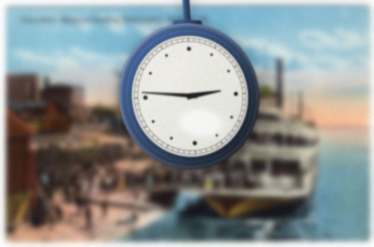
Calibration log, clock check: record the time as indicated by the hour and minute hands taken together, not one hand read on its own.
2:46
